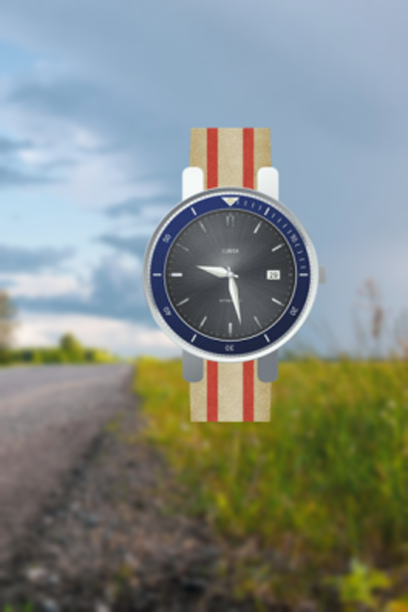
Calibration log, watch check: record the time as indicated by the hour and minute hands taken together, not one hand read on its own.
9:28
